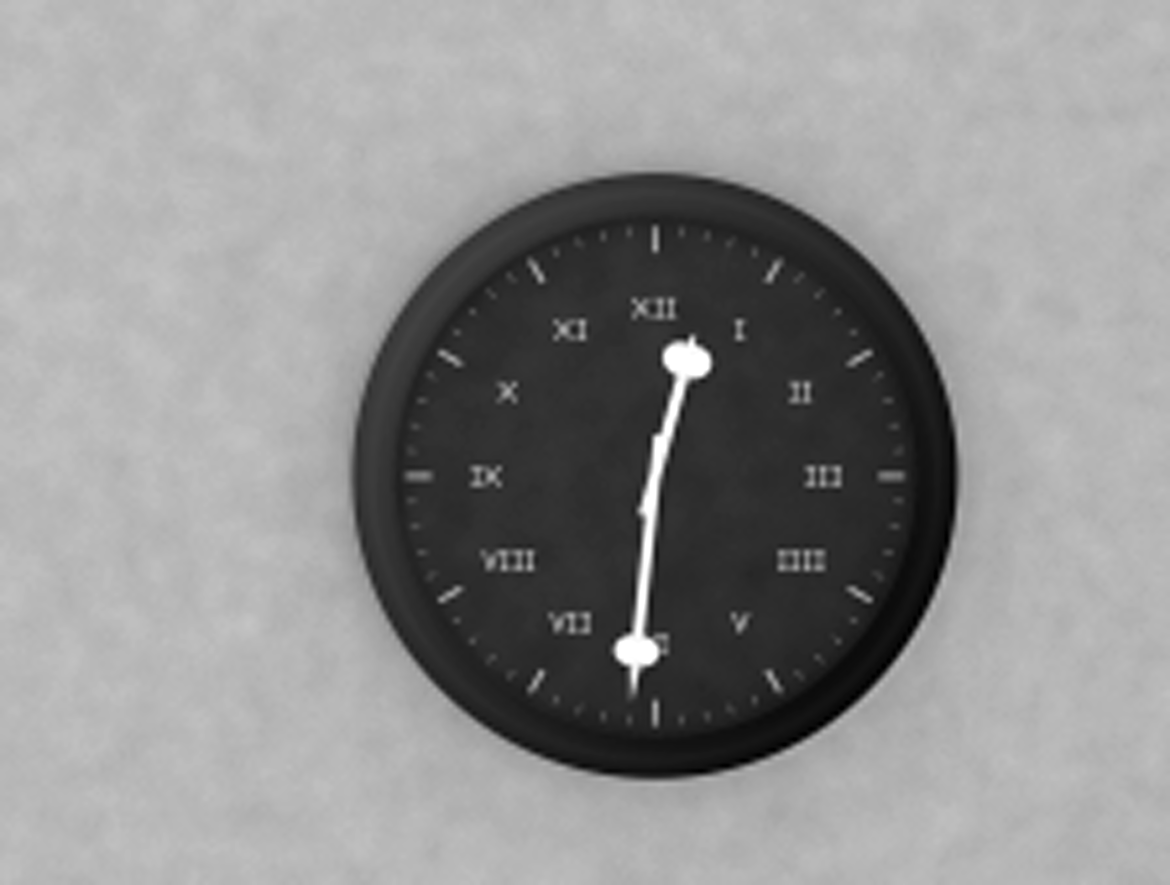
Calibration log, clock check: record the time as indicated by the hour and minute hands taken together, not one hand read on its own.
12:31
